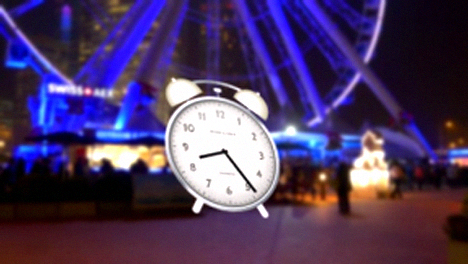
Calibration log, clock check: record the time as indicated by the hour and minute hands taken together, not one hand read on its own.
8:24
